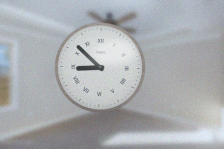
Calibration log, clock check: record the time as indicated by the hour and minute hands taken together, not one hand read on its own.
8:52
